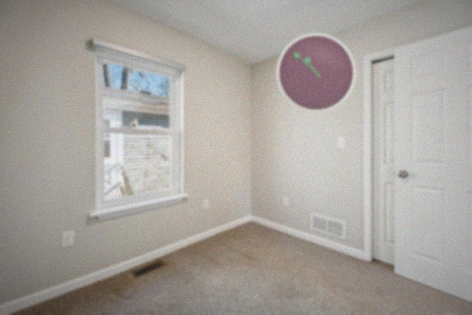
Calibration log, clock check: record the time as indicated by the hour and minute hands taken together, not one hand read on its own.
10:52
